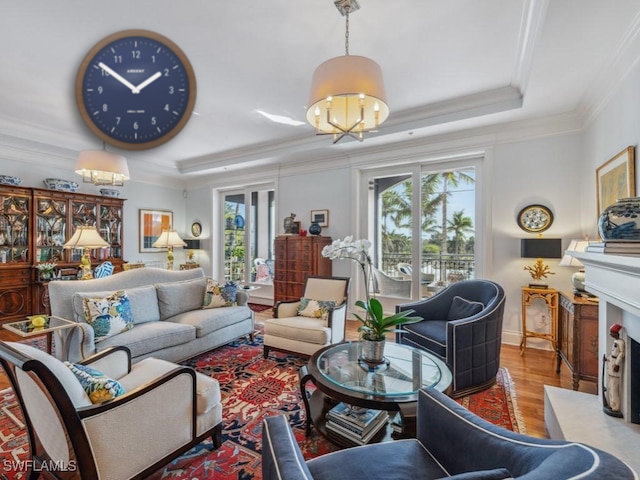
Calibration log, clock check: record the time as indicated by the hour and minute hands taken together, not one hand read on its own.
1:51
